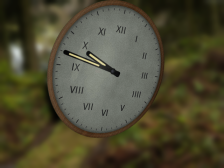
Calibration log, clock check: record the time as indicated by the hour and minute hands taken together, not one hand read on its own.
9:47
